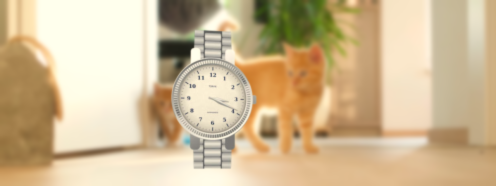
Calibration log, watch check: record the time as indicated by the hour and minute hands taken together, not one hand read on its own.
3:19
